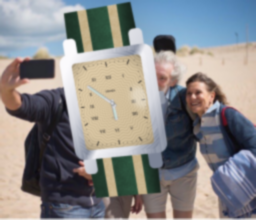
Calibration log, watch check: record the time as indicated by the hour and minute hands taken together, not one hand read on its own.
5:52
